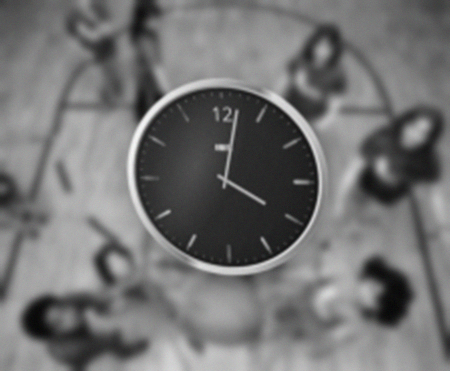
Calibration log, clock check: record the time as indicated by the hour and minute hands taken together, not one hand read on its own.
4:02
